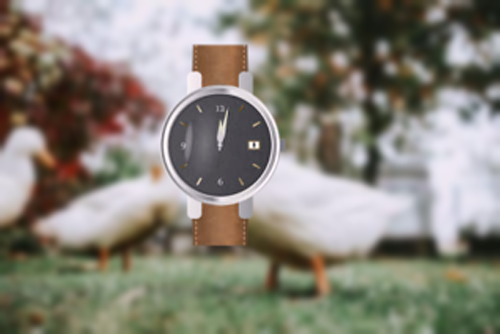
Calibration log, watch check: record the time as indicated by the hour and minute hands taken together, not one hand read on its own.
12:02
